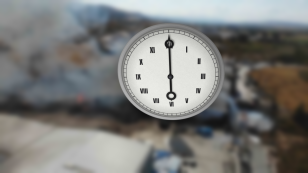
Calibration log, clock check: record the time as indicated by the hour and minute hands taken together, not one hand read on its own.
6:00
